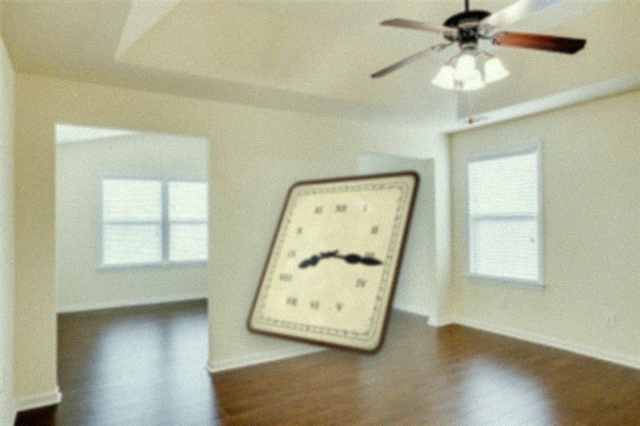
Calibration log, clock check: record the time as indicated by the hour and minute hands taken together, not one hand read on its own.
8:16
